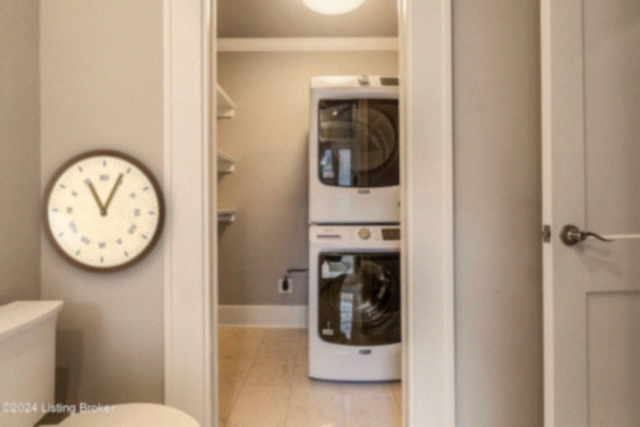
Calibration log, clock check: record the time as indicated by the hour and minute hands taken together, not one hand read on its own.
11:04
